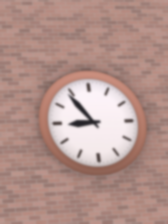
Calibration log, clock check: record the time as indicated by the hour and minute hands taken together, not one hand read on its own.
8:54
